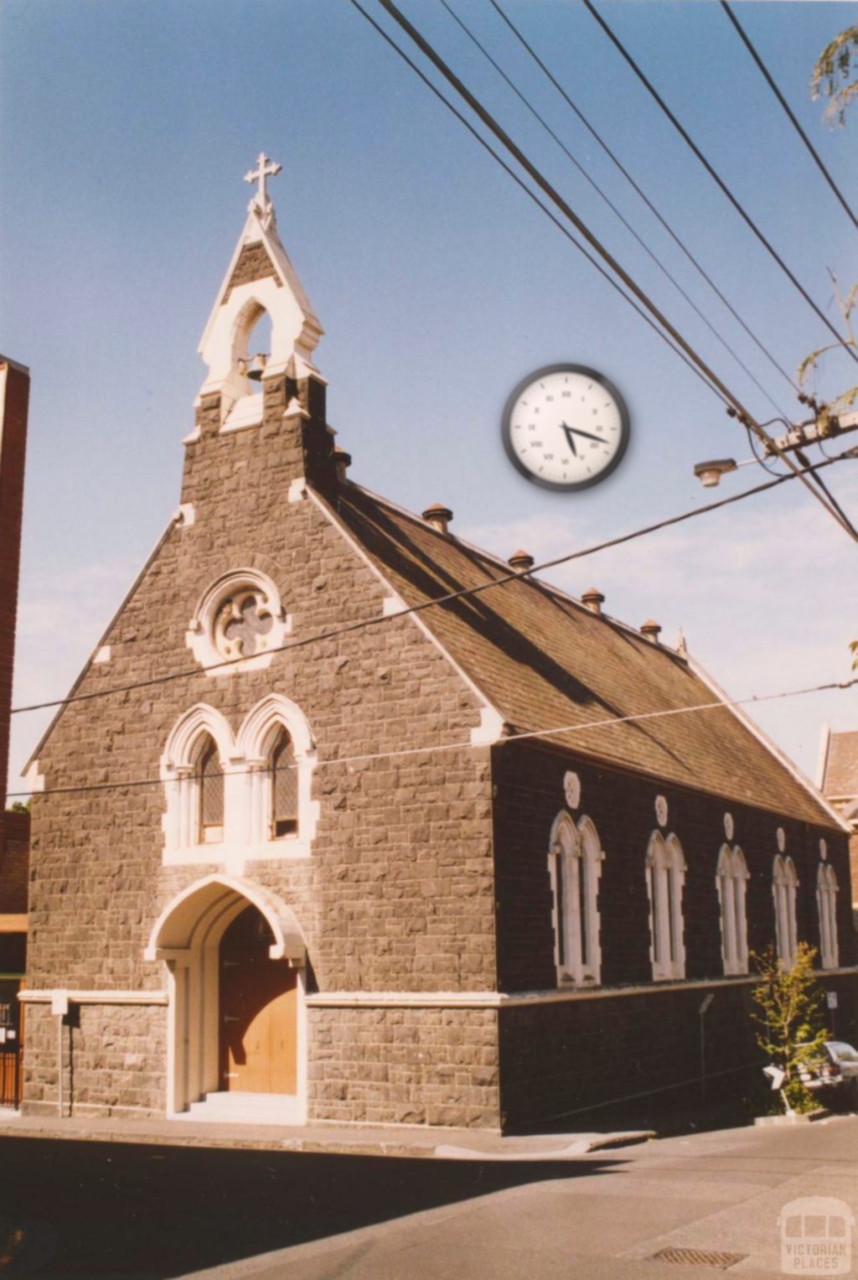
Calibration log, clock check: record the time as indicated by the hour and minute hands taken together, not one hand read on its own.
5:18
